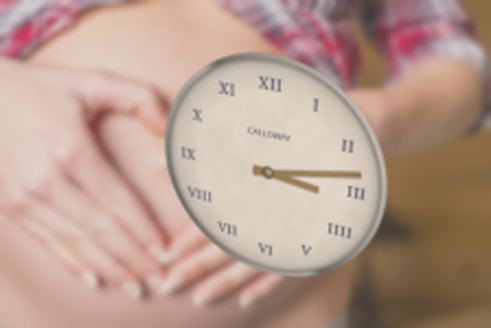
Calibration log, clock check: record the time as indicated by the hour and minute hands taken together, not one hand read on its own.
3:13
